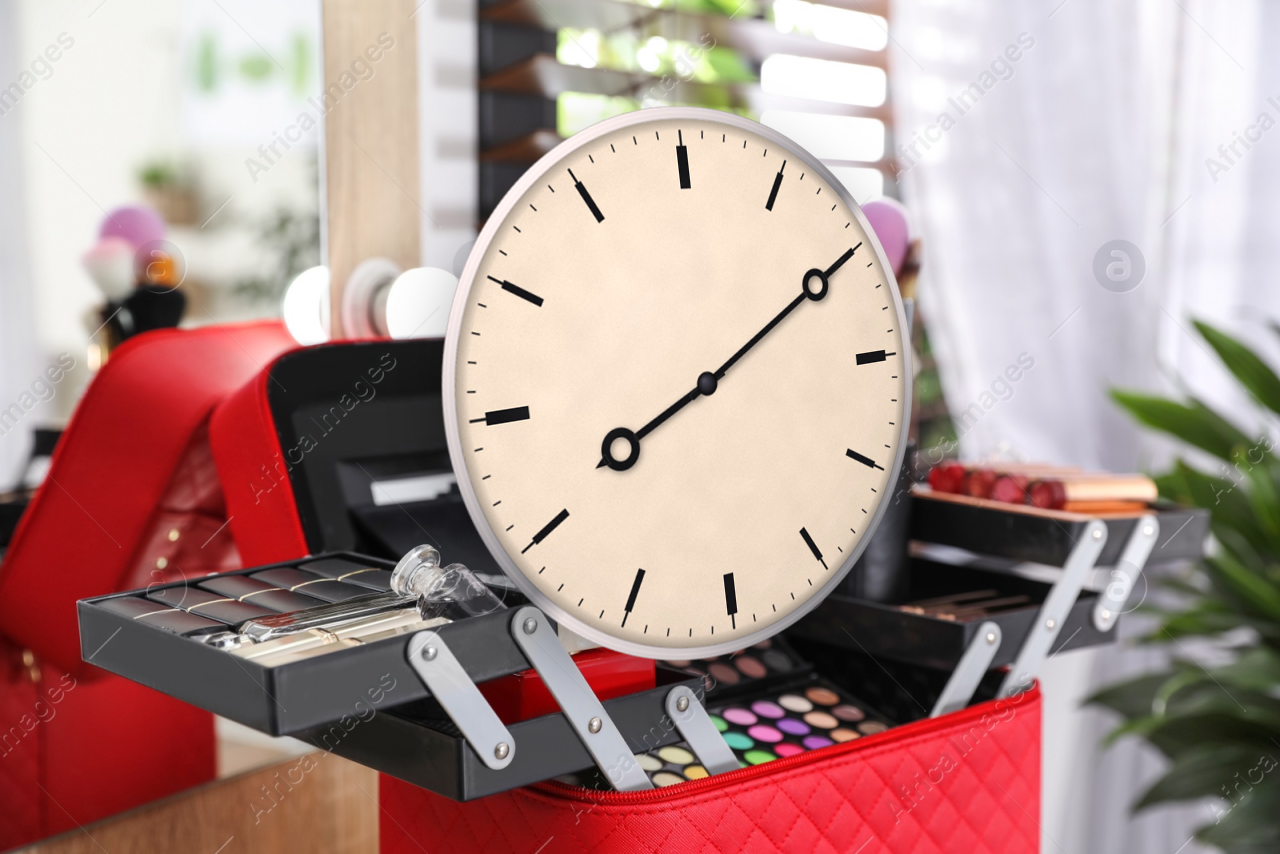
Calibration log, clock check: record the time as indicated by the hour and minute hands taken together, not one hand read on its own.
8:10
